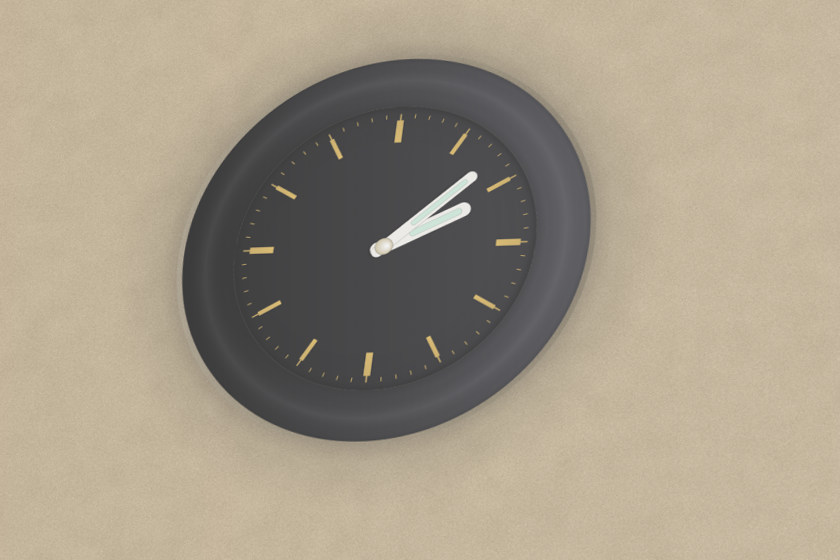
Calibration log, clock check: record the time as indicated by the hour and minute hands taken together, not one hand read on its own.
2:08
